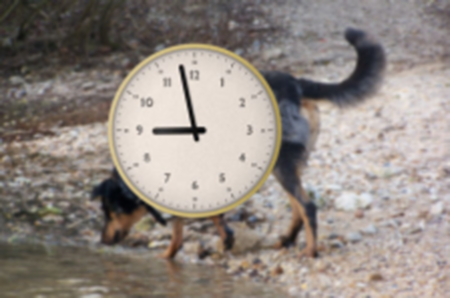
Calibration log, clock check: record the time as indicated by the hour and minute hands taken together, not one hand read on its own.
8:58
